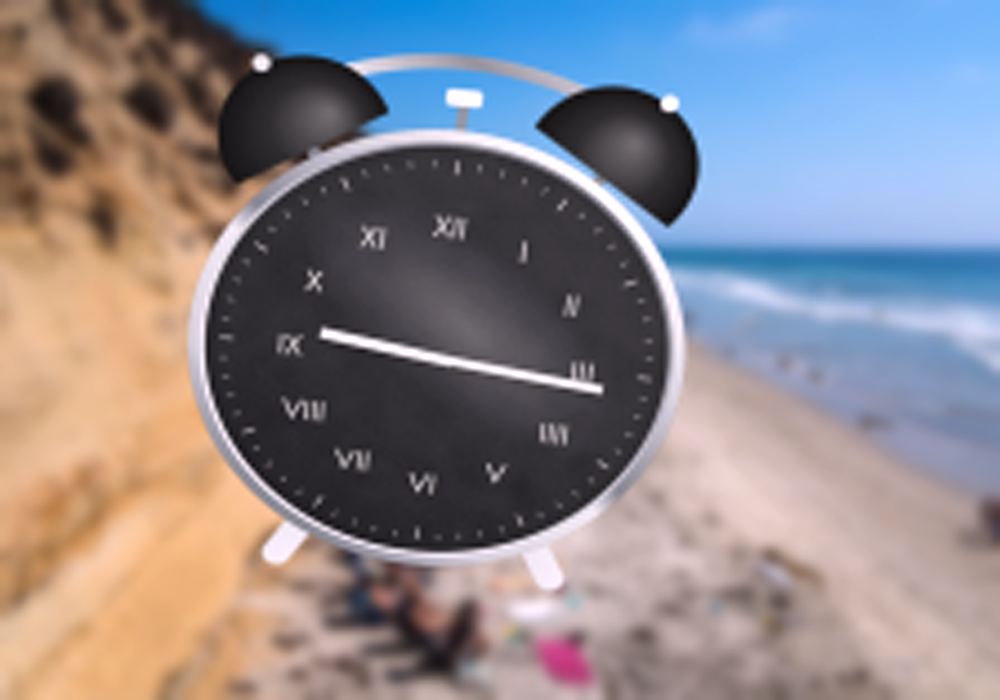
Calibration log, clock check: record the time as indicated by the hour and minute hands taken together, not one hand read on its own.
9:16
